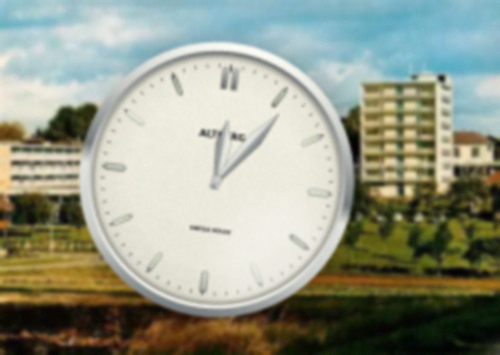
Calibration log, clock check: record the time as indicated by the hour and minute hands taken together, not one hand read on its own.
12:06
